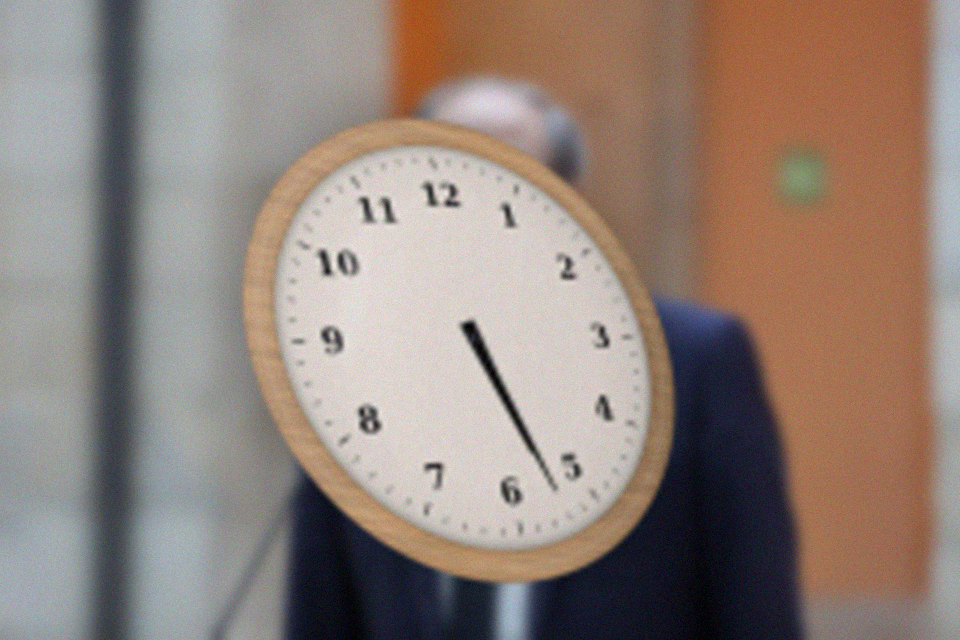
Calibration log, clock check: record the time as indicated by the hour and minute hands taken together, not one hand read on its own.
5:27
